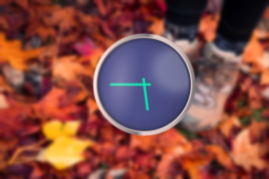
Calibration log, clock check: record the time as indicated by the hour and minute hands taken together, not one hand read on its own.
5:45
